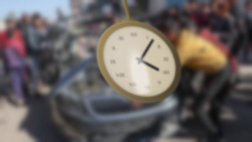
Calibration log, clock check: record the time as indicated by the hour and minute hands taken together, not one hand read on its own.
4:07
